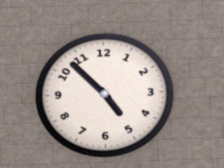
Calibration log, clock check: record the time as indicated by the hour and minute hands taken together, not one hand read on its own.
4:53
